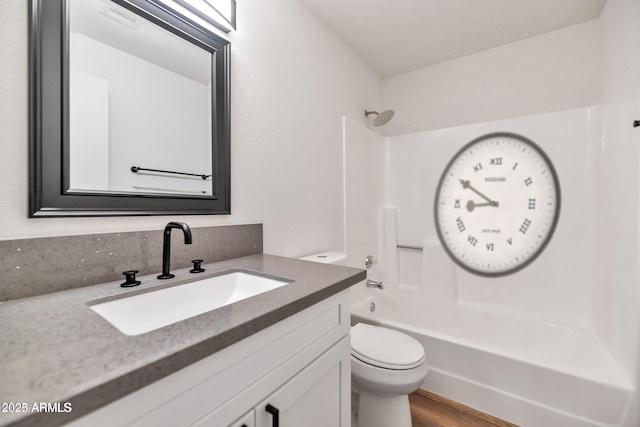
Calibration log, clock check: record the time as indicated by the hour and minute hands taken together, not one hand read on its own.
8:50
